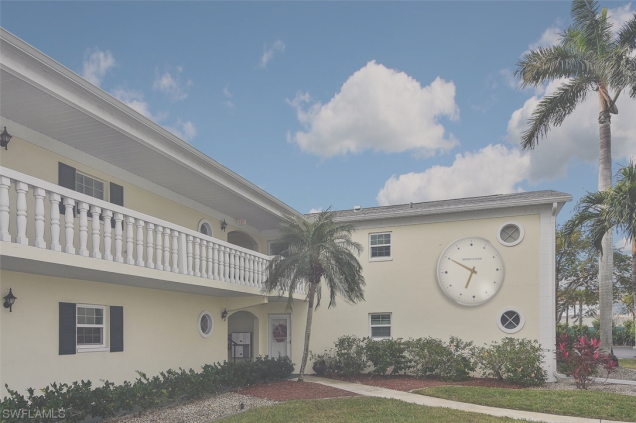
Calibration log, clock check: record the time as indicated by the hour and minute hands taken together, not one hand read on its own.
6:50
